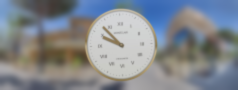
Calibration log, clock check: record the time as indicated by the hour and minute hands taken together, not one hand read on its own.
9:53
